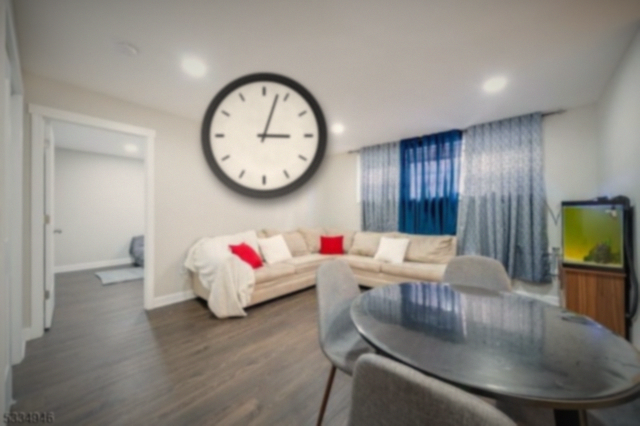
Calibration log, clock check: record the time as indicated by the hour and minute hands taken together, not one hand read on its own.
3:03
